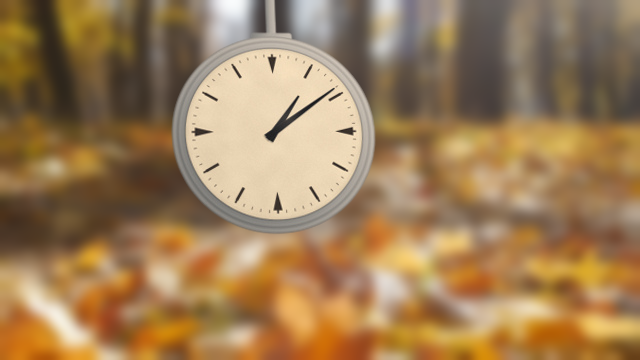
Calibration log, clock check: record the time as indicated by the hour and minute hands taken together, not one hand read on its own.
1:09
